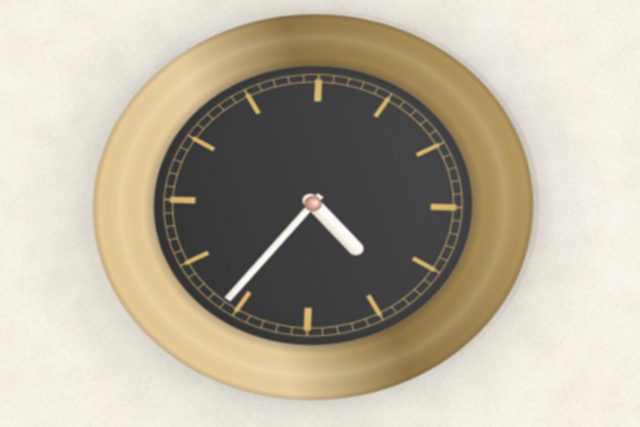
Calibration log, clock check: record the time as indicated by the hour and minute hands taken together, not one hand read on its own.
4:36
